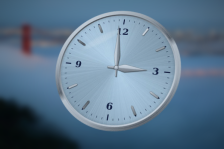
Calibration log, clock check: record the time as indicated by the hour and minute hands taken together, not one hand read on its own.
2:59
